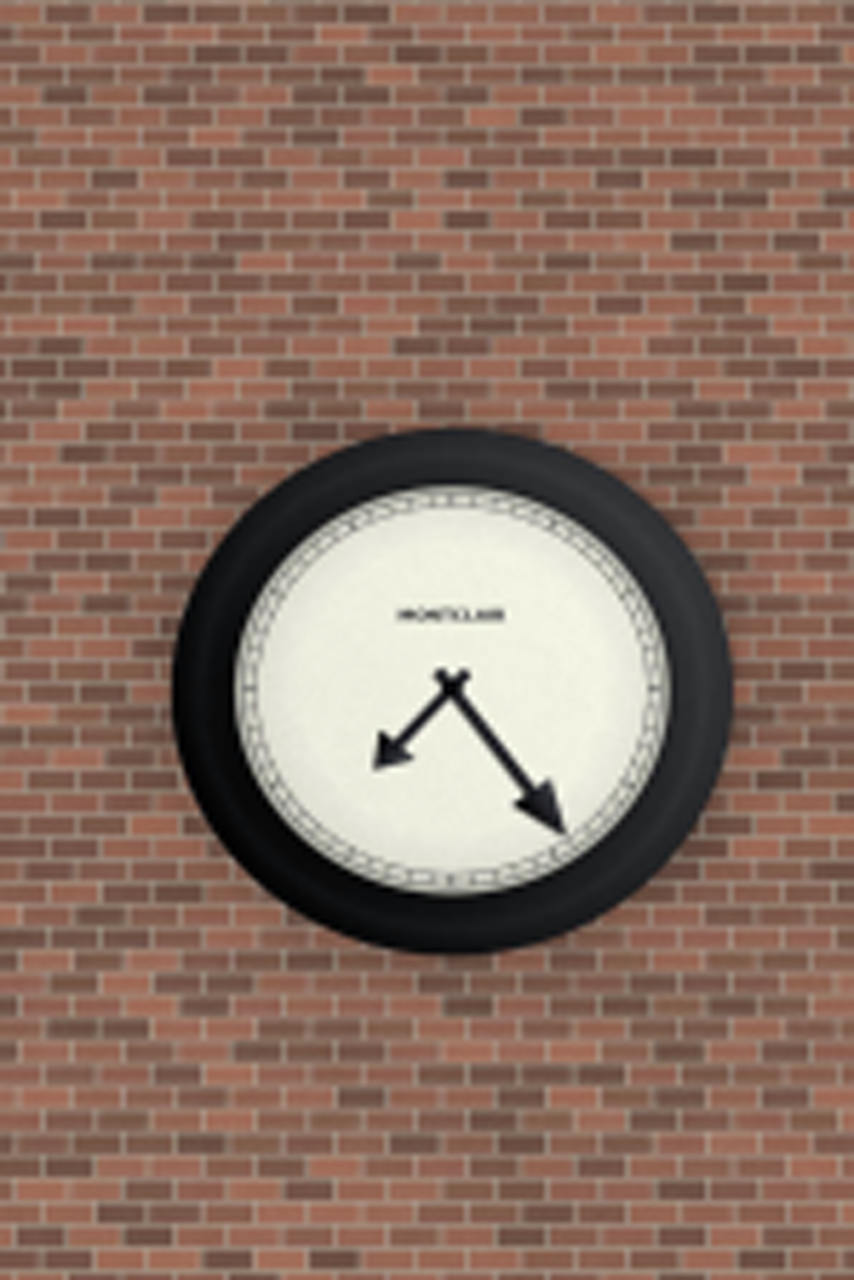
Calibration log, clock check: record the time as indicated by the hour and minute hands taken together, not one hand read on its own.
7:24
